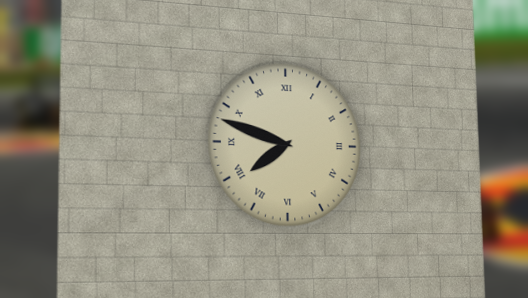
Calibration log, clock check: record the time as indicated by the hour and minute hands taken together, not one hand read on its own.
7:48
